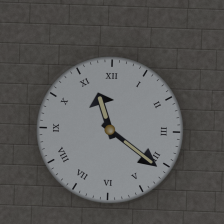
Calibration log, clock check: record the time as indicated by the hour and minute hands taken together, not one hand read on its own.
11:21
